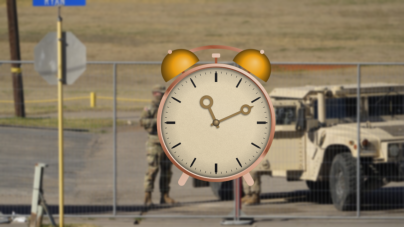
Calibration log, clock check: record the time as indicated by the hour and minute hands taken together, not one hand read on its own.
11:11
